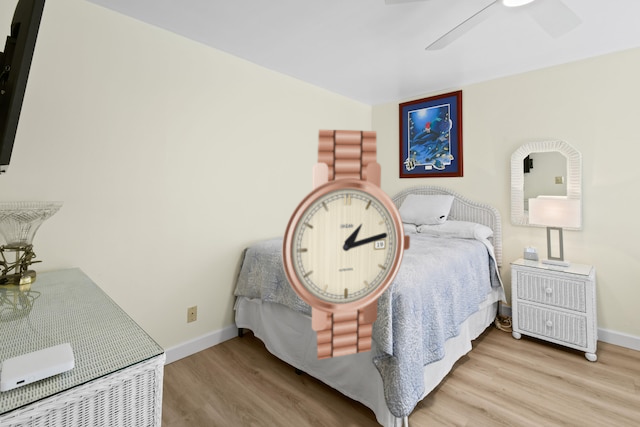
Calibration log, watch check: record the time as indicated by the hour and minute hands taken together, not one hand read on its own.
1:13
